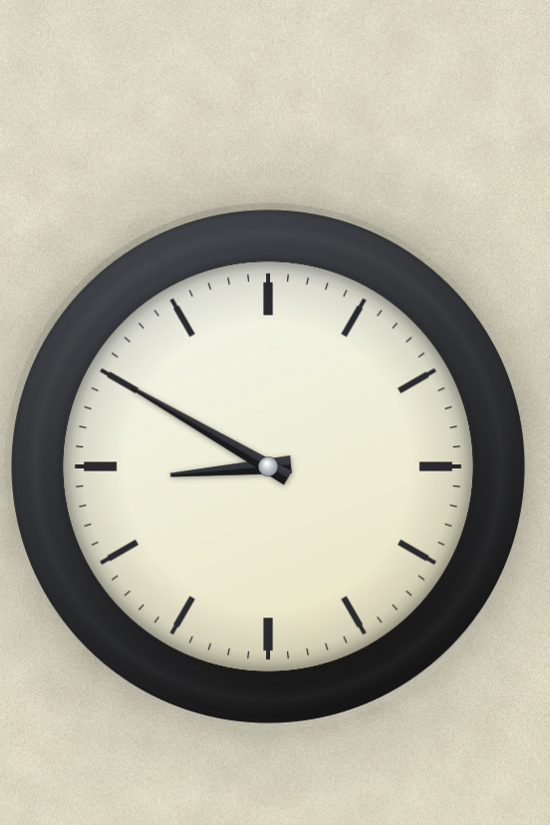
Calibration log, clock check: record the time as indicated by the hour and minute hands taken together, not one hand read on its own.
8:50
